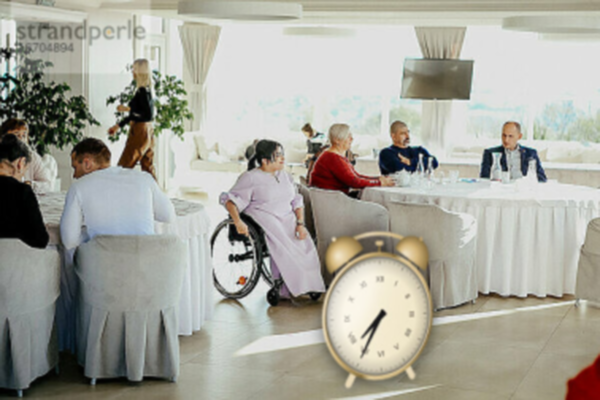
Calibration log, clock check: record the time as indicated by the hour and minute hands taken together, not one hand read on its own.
7:35
